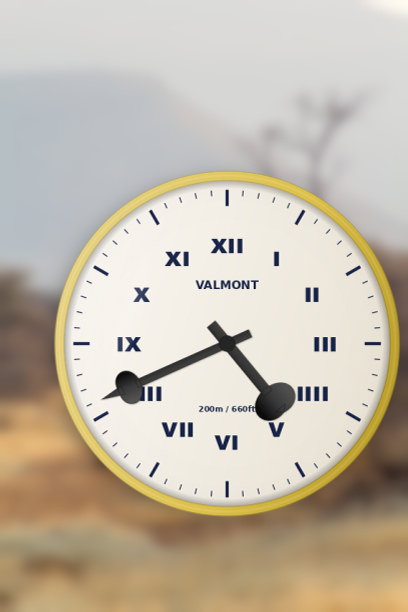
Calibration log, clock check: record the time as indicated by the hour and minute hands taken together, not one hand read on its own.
4:41
